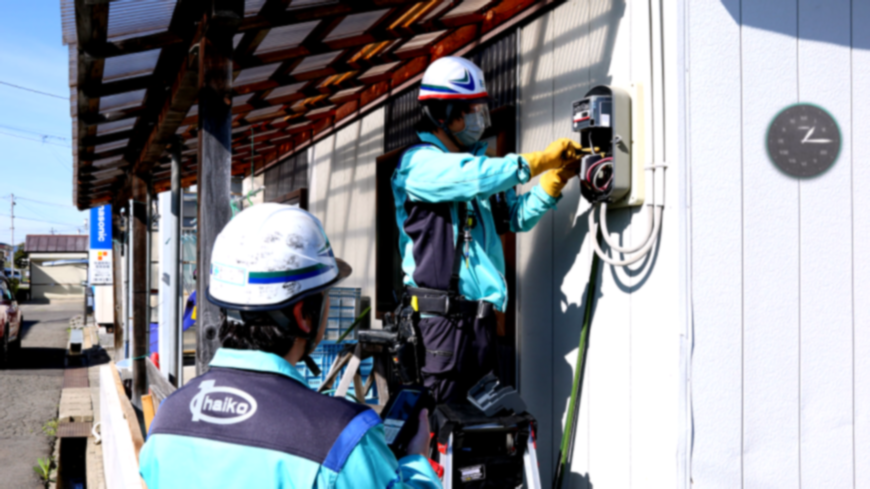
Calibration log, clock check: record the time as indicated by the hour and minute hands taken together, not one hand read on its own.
1:15
